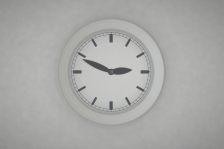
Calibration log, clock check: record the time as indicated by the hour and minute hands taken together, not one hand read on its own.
2:49
